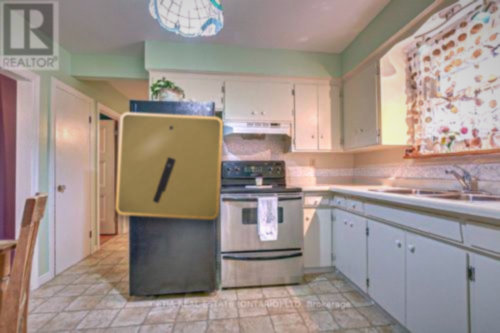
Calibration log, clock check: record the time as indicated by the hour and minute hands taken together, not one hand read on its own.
6:33
